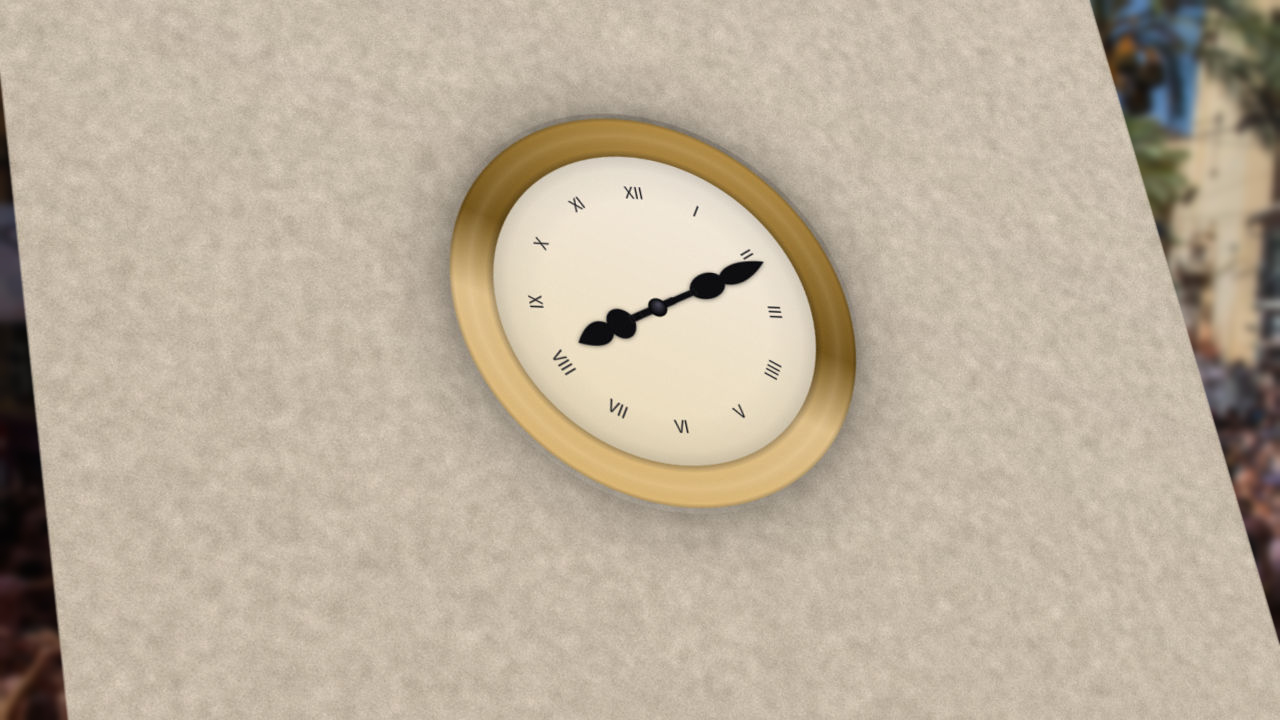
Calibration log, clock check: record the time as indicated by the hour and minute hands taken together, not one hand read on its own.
8:11
